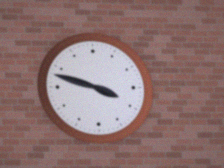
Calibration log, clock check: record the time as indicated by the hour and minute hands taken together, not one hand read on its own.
3:48
